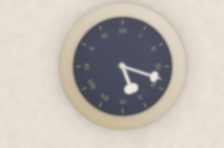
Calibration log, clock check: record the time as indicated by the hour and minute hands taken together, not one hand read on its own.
5:18
